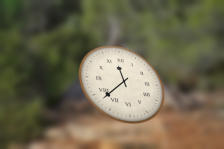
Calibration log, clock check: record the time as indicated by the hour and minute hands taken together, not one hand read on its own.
11:38
